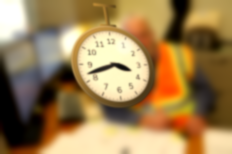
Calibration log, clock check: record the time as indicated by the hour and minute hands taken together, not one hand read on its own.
3:42
